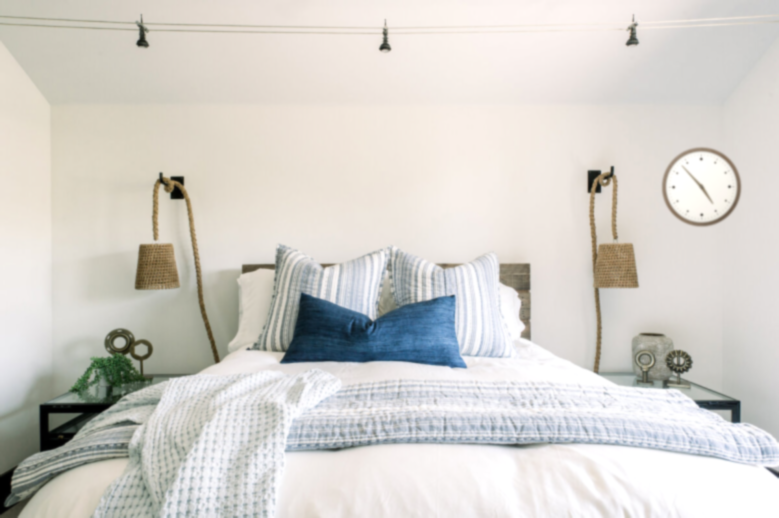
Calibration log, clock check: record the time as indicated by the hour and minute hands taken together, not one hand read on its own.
4:53
